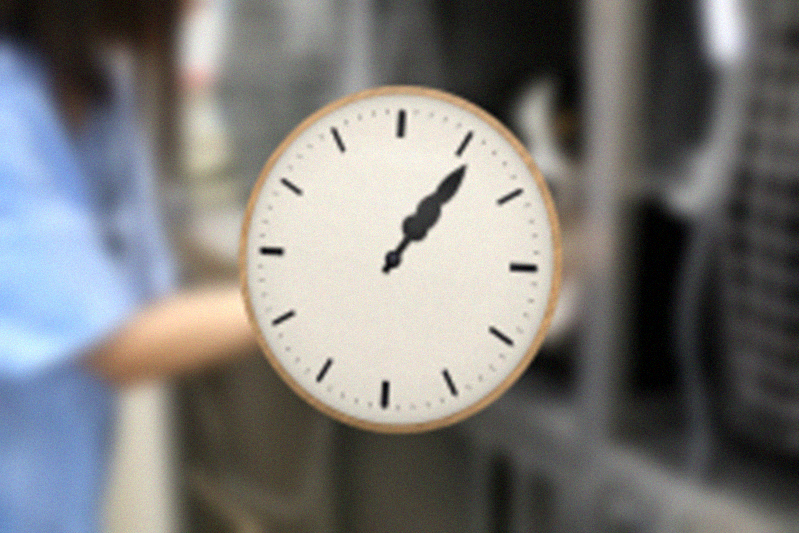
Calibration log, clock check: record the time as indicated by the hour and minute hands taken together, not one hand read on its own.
1:06
